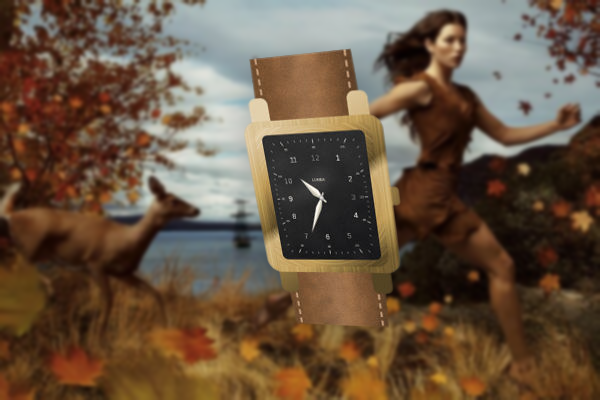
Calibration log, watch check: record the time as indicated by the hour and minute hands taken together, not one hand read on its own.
10:34
